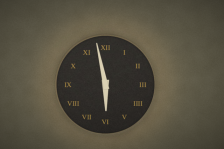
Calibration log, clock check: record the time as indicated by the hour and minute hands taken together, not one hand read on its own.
5:58
